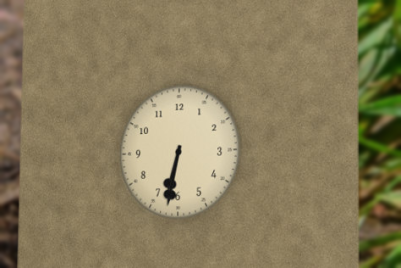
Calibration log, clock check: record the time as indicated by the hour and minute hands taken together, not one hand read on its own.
6:32
